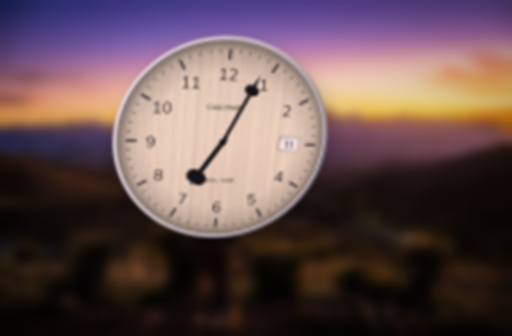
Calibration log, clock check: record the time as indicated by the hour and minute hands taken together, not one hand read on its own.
7:04
